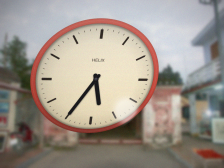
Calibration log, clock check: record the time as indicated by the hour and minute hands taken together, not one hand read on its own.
5:35
